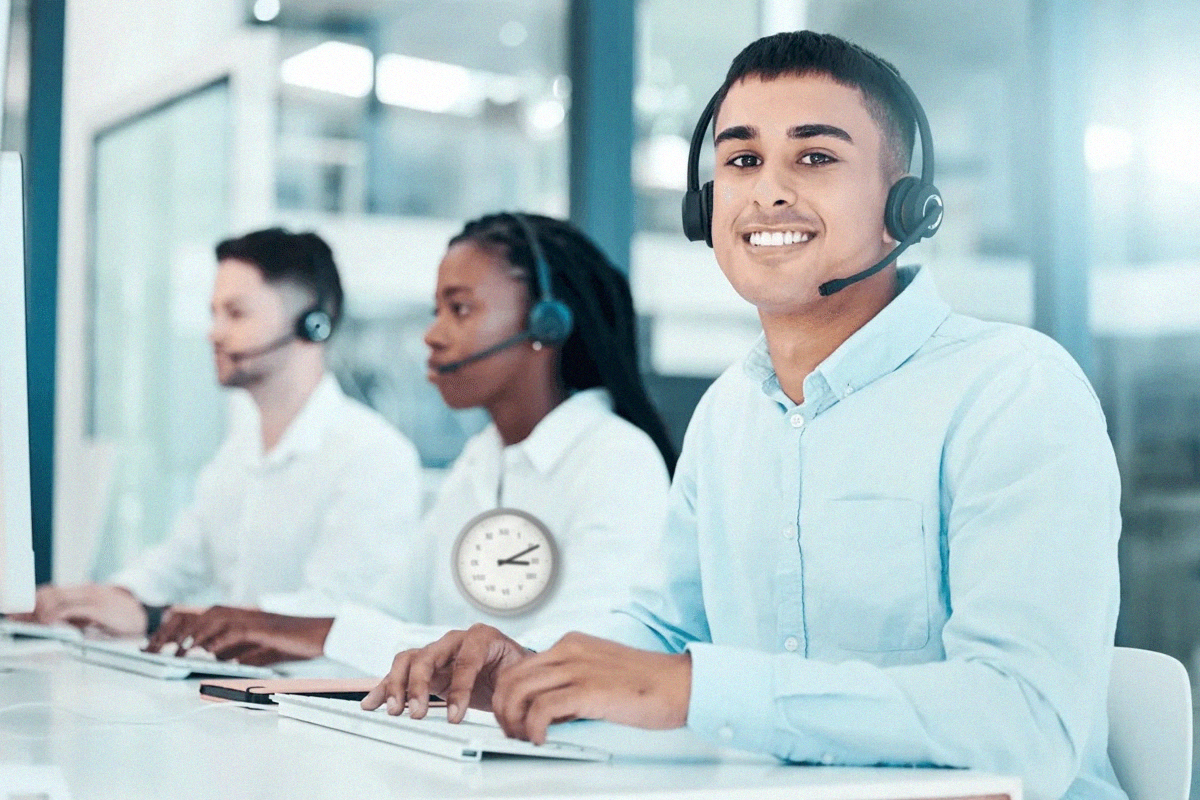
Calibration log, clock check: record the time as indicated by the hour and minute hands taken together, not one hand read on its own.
3:11
